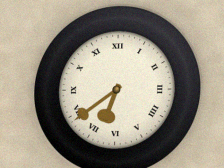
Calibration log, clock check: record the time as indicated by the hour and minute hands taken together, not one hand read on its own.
6:39
